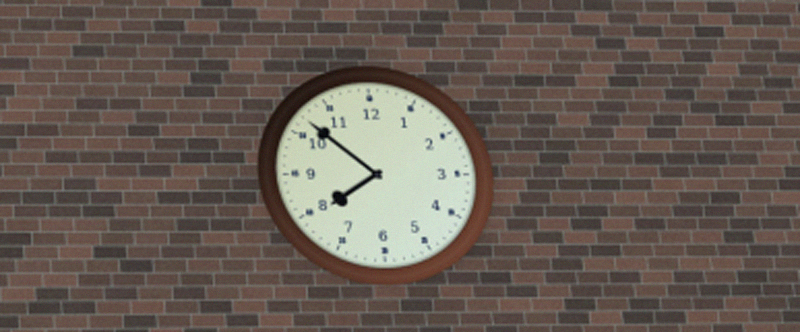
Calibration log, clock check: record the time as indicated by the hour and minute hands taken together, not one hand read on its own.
7:52
